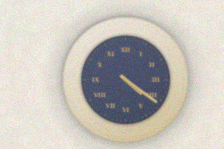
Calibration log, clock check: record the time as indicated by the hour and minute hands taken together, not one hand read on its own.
4:21
